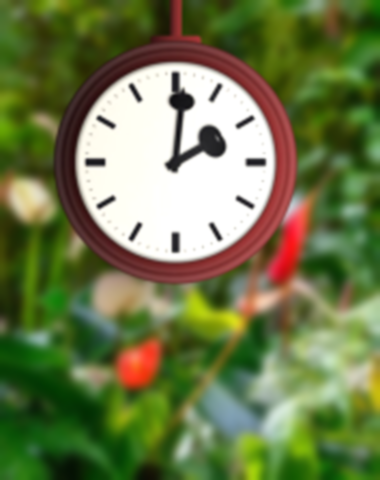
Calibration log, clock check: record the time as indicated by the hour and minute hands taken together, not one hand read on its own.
2:01
